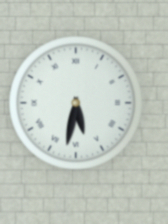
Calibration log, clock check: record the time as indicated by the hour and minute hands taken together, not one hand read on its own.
5:32
